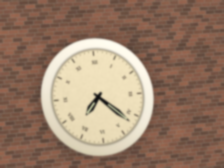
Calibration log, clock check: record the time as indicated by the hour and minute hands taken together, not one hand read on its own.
7:22
